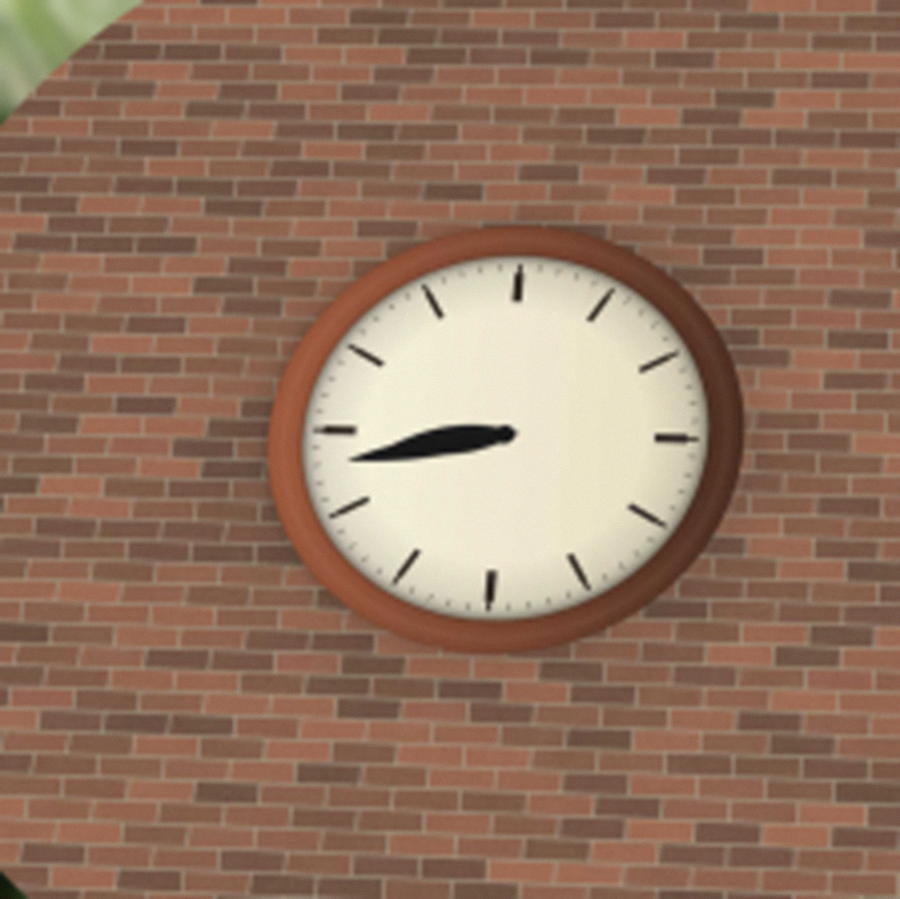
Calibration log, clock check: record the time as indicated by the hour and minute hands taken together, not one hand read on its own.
8:43
